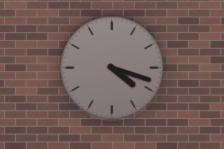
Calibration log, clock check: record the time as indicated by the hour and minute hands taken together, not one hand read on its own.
4:18
